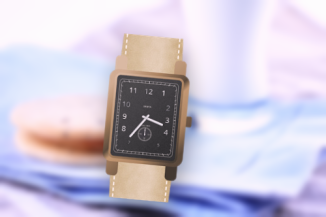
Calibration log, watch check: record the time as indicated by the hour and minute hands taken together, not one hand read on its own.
3:36
